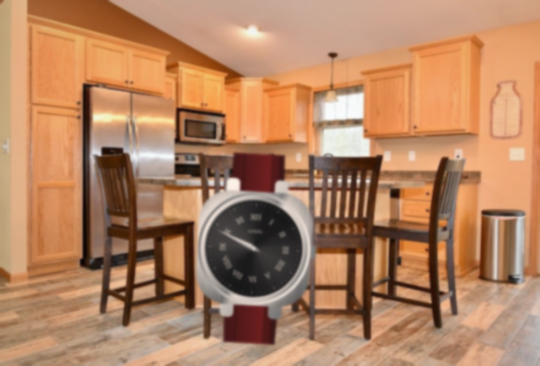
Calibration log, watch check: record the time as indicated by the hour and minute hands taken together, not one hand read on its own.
9:49
